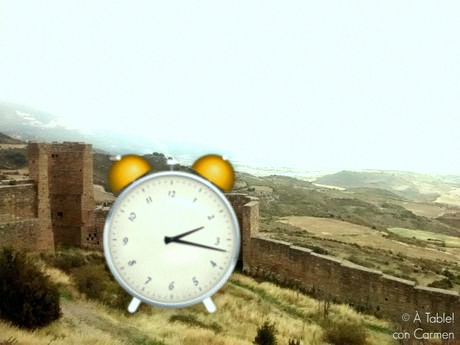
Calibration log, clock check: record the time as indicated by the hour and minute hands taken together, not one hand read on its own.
2:17
